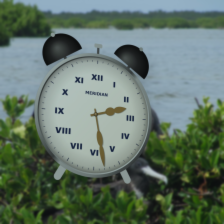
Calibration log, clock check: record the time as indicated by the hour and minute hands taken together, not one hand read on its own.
2:28
